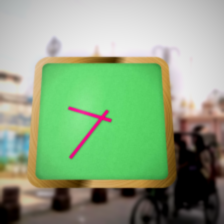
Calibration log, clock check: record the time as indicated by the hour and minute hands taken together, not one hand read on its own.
9:36
